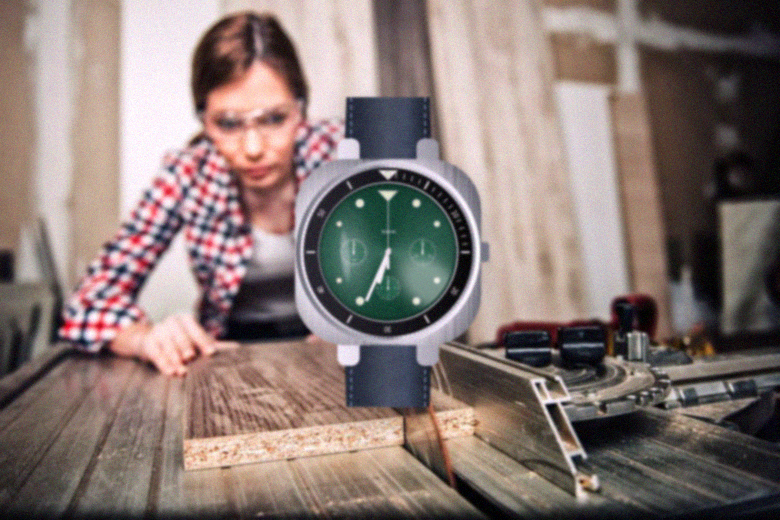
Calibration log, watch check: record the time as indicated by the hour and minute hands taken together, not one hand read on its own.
6:34
